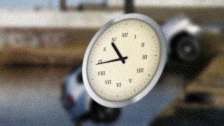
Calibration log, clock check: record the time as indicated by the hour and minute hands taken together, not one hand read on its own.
10:44
